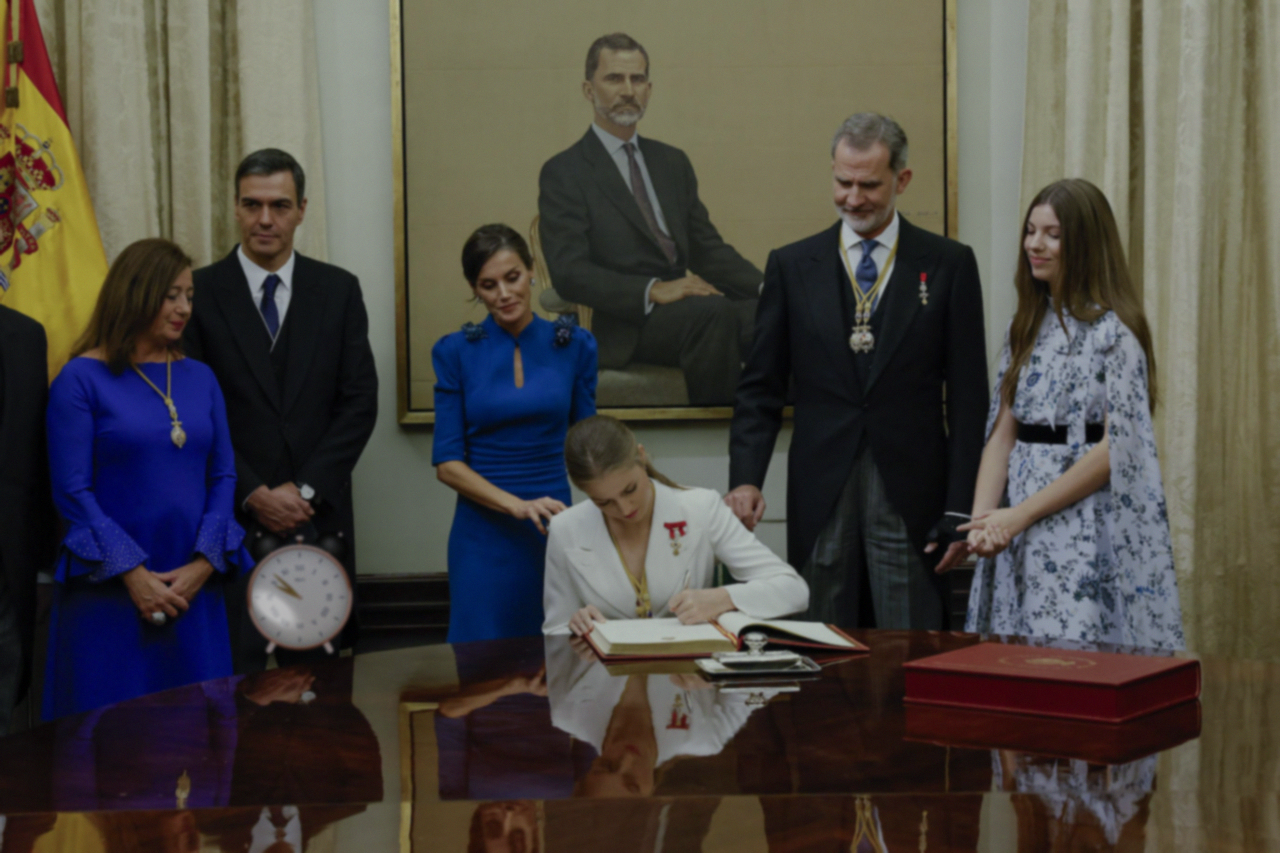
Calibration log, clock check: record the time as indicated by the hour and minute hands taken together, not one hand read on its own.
9:52
